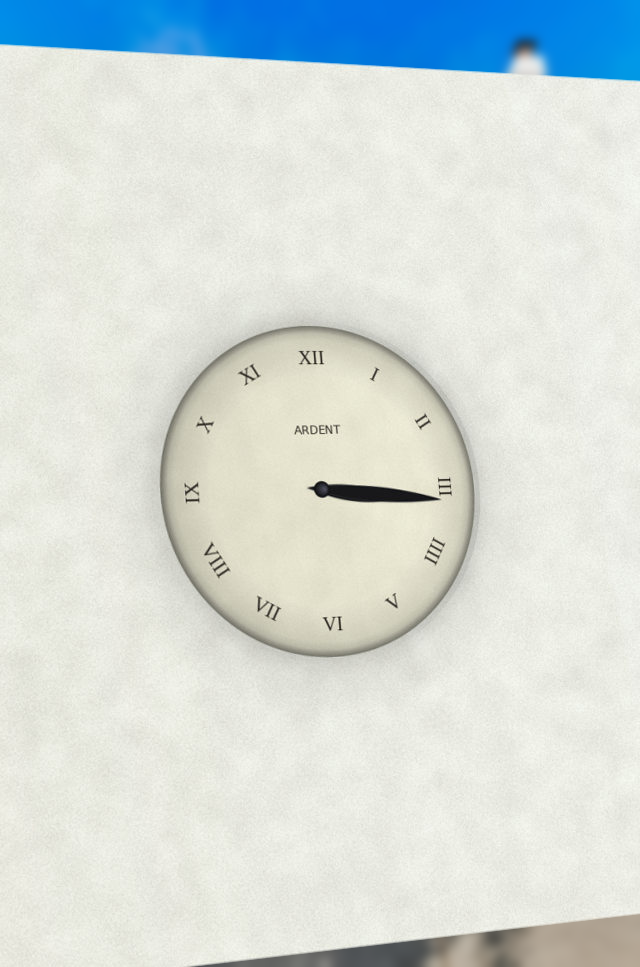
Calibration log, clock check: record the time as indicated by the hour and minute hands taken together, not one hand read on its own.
3:16
